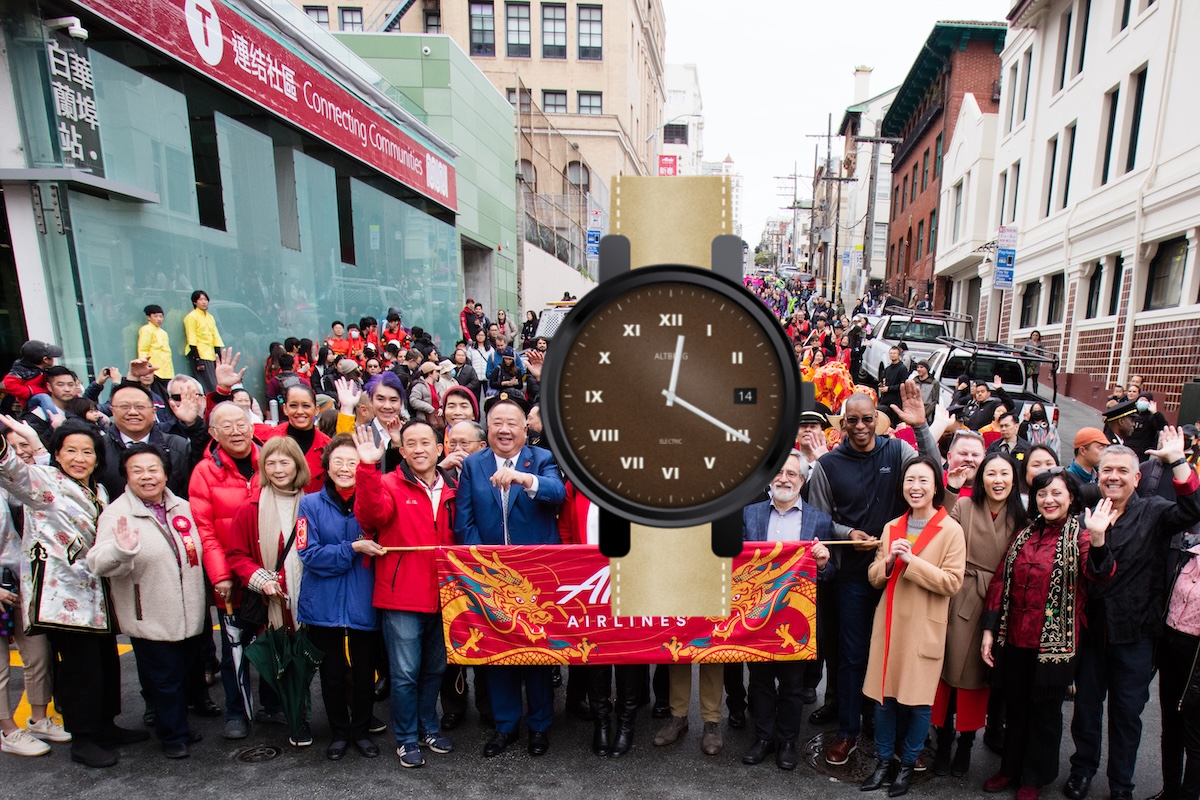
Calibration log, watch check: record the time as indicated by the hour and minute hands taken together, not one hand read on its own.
12:20
